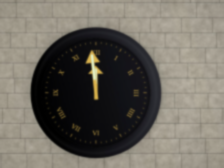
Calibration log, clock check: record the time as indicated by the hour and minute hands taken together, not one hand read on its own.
11:59
